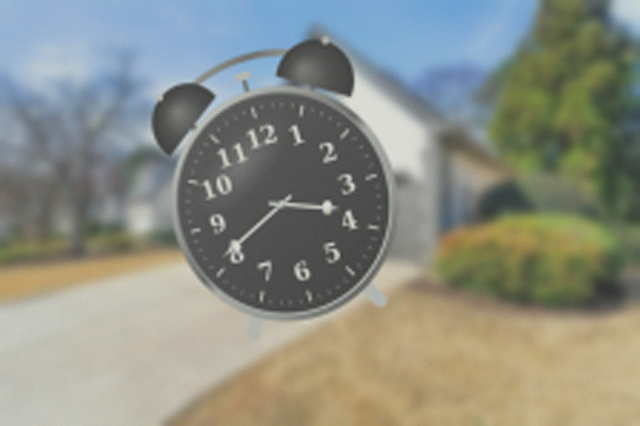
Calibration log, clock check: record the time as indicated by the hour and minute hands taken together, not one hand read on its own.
3:41
